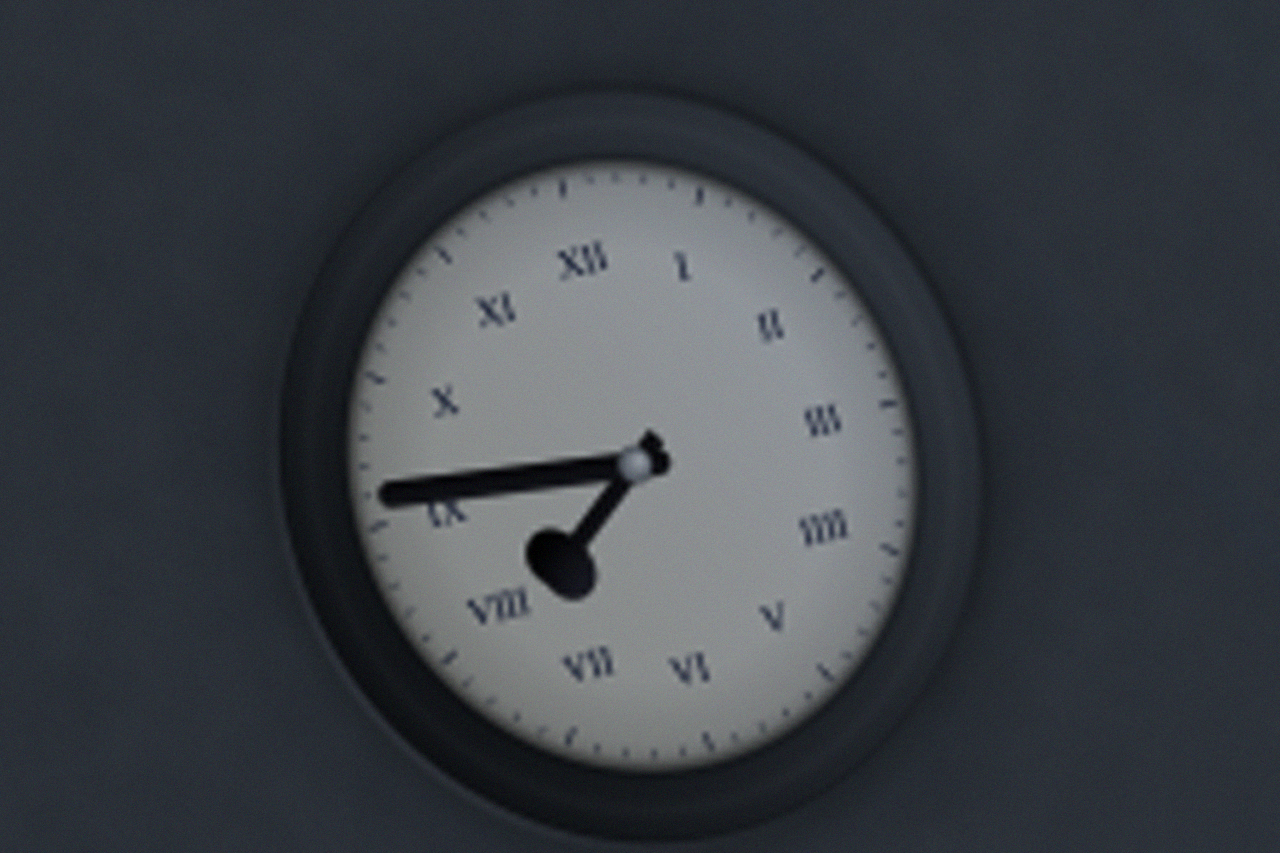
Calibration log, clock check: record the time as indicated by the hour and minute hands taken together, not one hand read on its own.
7:46
